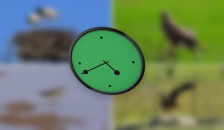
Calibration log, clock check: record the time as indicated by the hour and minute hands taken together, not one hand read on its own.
4:41
